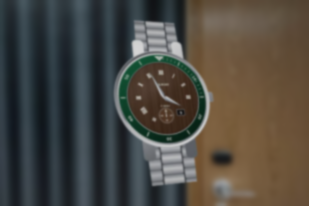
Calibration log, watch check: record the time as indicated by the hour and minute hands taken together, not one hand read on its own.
3:56
